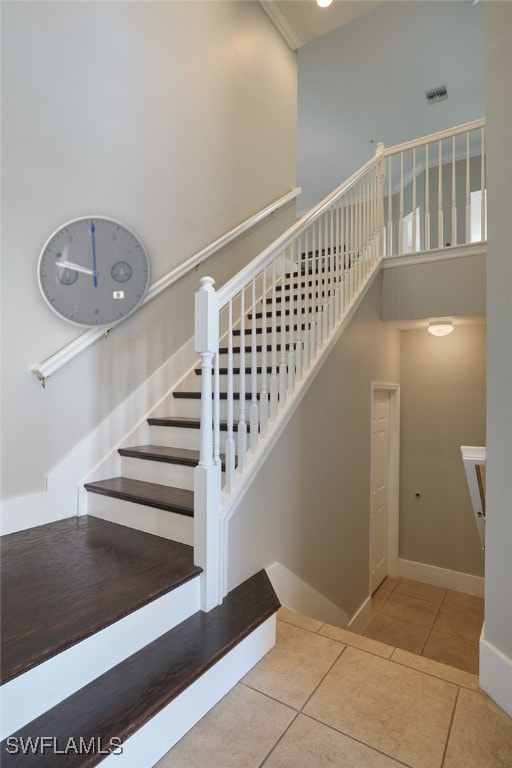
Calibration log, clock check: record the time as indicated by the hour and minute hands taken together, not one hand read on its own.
9:48
